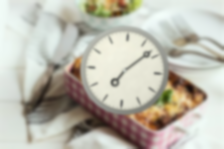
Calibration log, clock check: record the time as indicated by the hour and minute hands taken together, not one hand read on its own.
7:08
